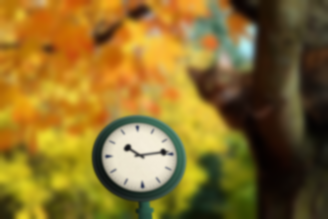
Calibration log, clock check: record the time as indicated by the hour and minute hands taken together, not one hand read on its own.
10:14
